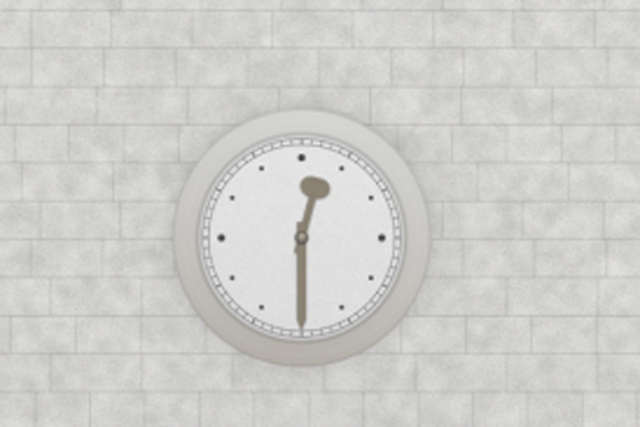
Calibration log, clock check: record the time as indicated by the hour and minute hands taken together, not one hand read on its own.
12:30
